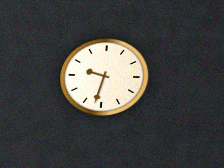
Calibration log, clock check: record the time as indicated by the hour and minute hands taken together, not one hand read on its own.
9:32
